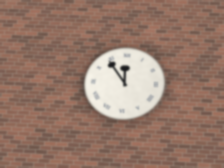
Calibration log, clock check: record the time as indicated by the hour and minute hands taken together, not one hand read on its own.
11:54
